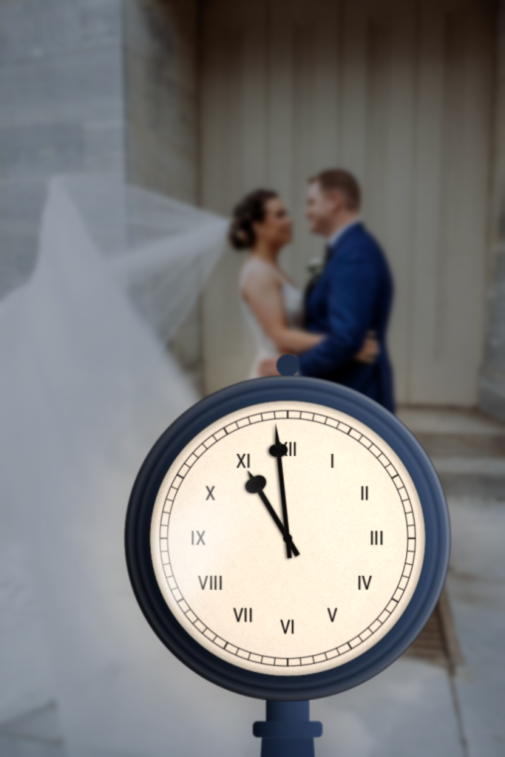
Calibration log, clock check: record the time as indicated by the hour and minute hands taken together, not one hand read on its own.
10:59
